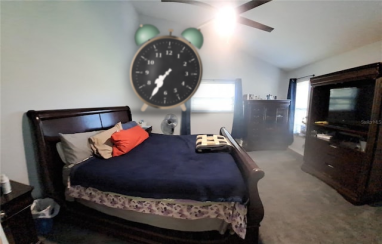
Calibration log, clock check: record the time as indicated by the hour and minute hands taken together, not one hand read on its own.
7:35
